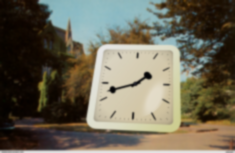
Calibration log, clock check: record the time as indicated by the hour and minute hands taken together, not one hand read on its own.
1:42
